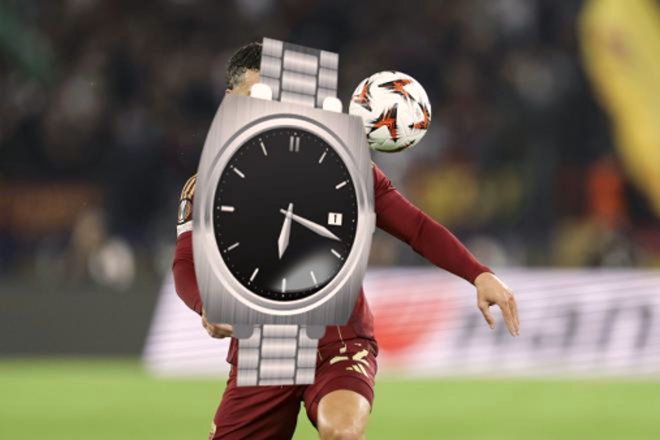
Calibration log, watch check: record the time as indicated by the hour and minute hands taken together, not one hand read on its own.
6:18
